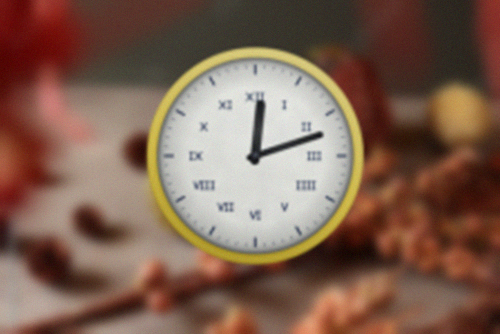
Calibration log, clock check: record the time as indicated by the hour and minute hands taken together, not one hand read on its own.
12:12
